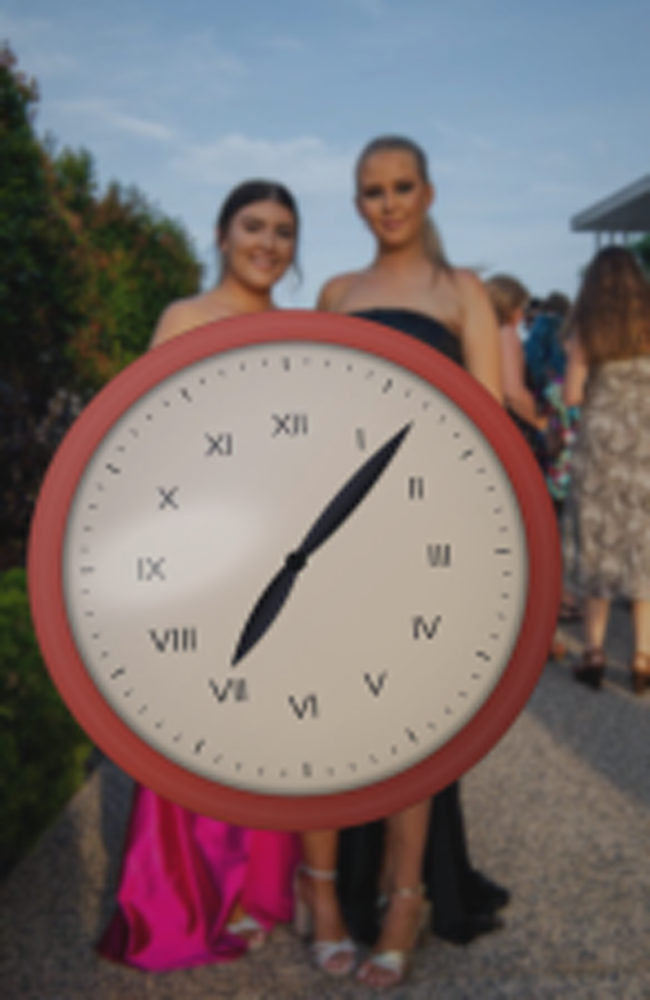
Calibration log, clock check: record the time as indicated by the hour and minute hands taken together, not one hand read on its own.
7:07
